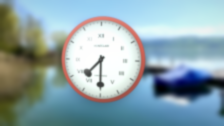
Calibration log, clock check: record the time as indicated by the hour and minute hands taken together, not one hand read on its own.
7:30
